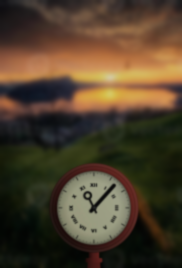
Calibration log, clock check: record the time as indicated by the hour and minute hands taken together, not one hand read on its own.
11:07
